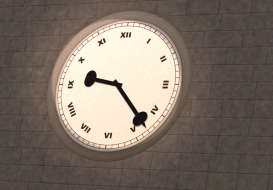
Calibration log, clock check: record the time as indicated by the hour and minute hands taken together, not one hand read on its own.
9:23
